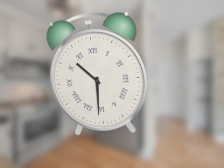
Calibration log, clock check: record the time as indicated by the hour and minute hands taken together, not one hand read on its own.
10:31
